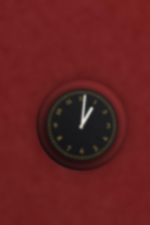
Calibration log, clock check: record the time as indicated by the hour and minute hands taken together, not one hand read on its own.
1:01
